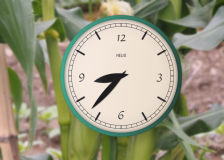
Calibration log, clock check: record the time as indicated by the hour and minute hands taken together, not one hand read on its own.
8:37
